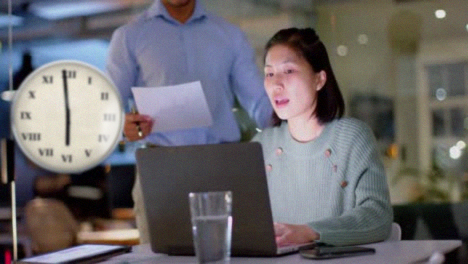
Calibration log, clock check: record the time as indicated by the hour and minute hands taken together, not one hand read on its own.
5:59
